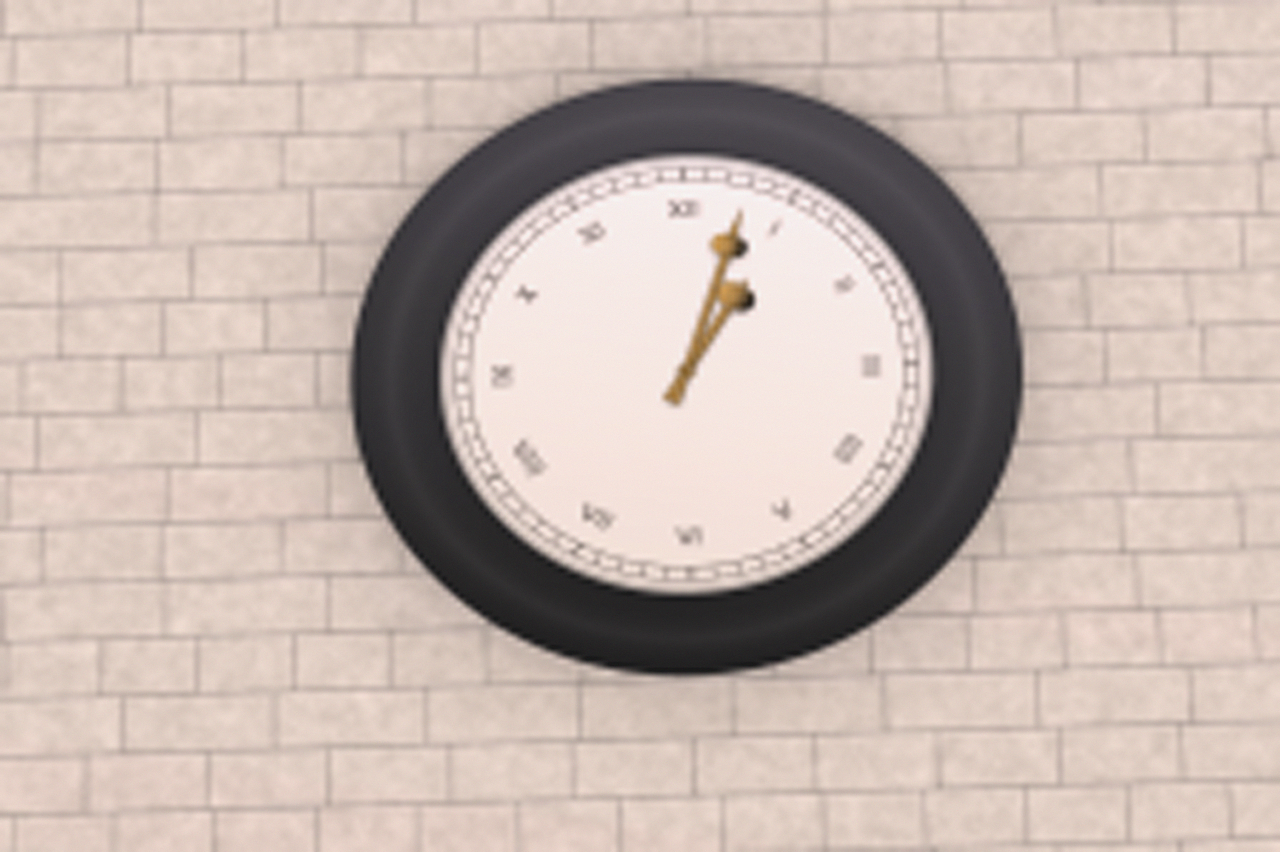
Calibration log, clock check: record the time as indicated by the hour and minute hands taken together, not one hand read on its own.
1:03
